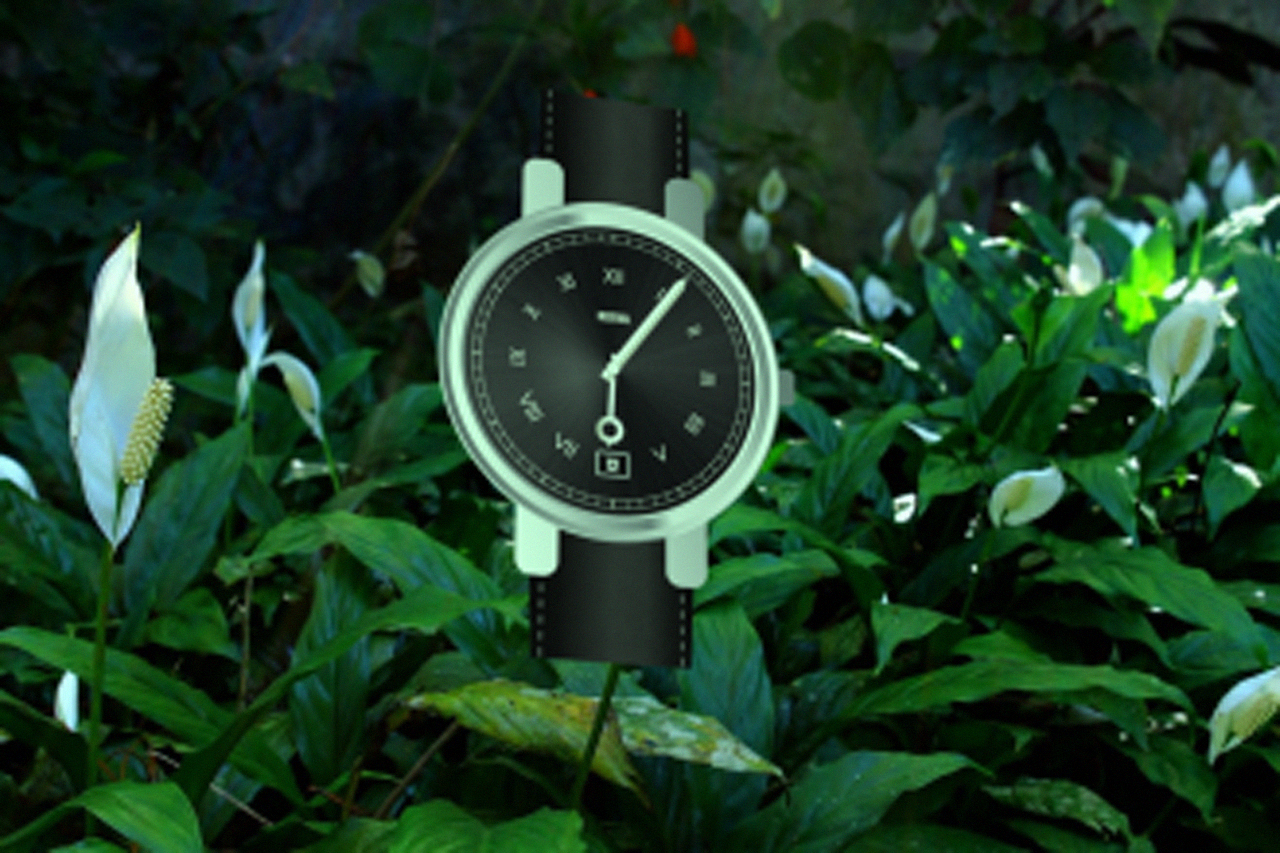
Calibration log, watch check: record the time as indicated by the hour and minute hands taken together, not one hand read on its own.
6:06
